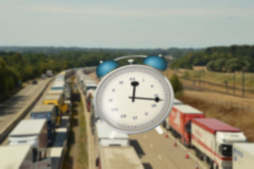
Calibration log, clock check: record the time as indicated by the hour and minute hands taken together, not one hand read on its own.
12:17
